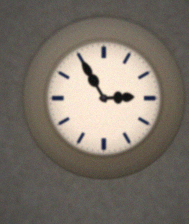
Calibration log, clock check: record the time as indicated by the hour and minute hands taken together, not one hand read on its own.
2:55
